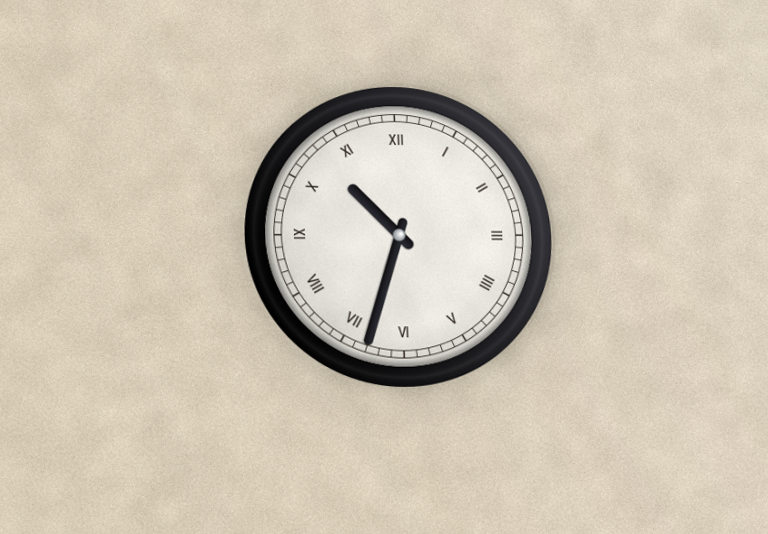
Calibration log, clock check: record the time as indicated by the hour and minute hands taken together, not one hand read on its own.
10:33
